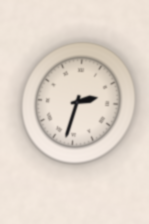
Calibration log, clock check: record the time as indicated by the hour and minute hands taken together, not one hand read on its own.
2:32
